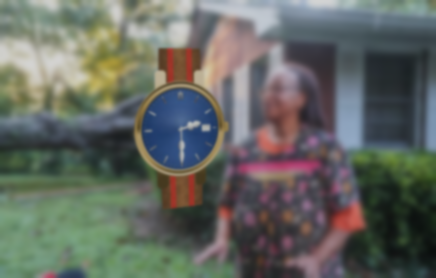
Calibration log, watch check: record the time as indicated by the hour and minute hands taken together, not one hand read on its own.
2:30
